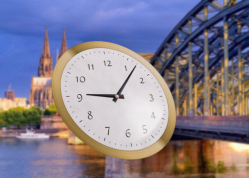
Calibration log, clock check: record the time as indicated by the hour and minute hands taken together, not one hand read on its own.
9:07
